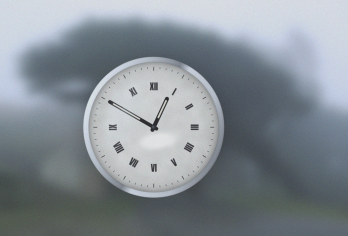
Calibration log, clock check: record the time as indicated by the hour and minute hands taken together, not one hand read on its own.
12:50
